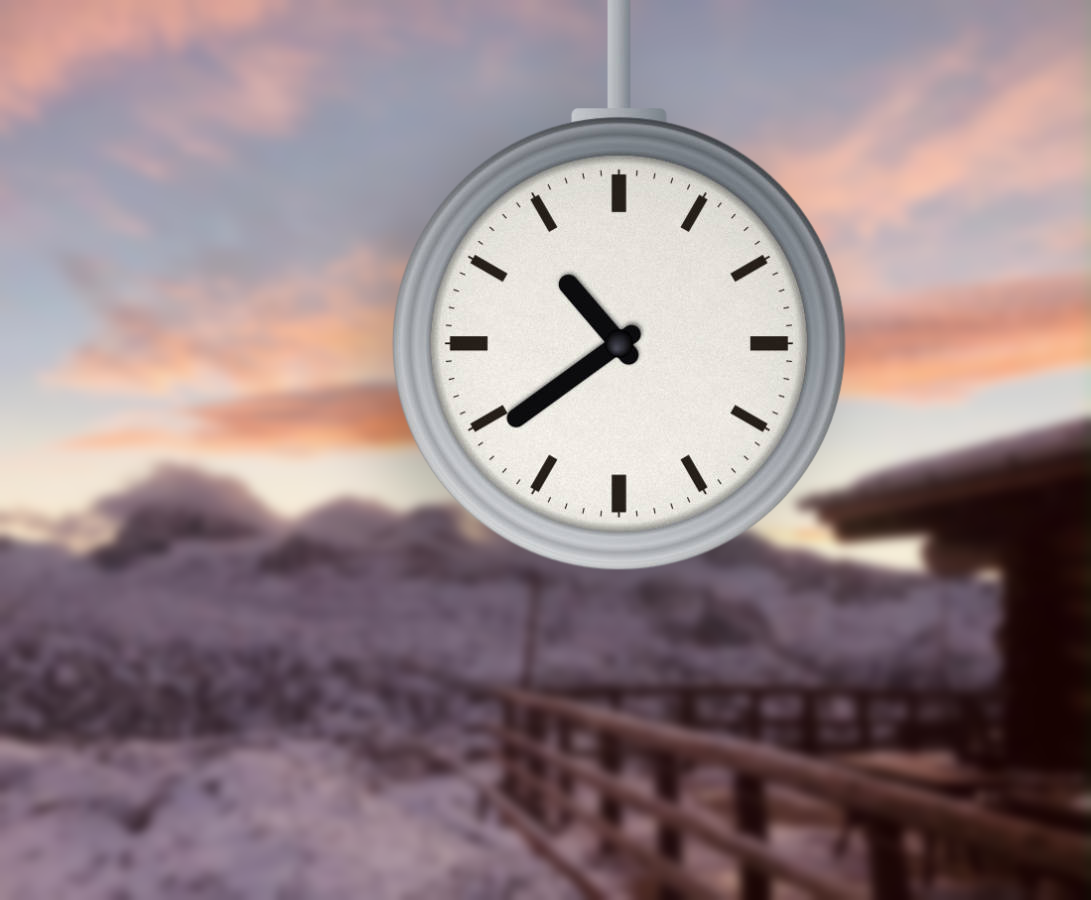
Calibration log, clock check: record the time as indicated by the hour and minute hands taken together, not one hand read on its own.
10:39
